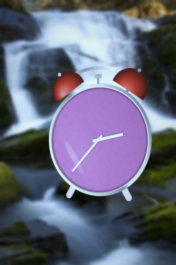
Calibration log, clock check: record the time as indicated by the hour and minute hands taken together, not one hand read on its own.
2:37
